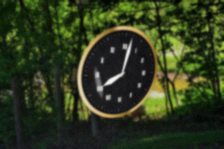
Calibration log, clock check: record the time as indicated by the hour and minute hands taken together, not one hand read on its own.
8:02
